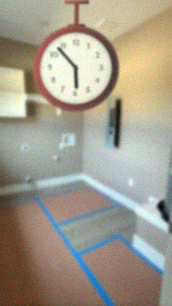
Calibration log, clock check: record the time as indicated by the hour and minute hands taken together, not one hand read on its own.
5:53
